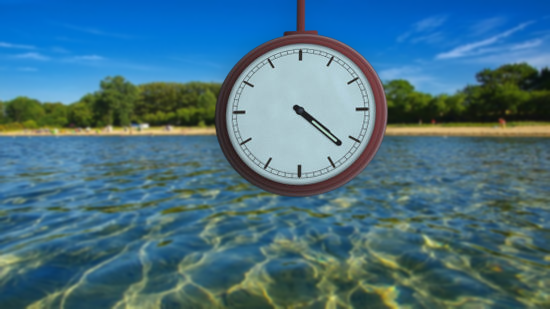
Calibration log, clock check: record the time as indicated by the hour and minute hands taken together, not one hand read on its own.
4:22
